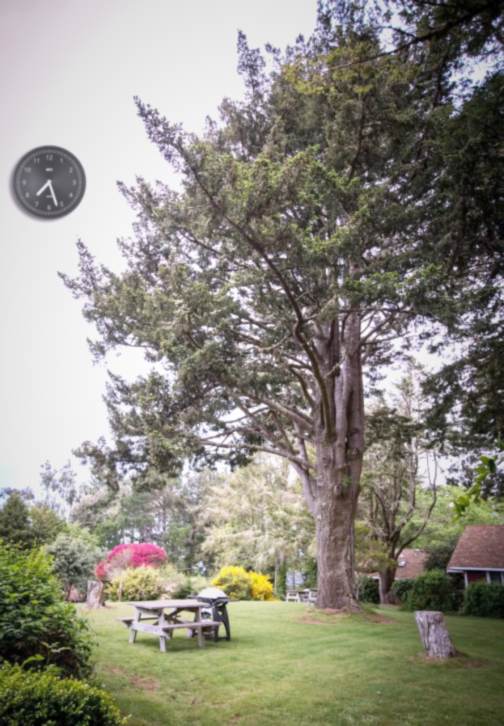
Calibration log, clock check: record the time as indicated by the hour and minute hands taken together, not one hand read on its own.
7:27
